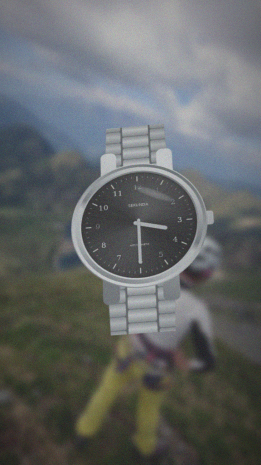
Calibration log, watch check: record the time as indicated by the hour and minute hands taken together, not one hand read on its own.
3:30
